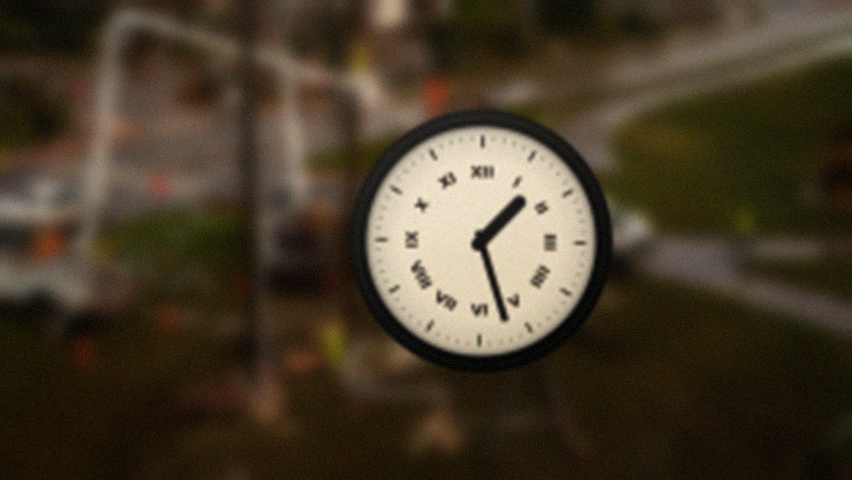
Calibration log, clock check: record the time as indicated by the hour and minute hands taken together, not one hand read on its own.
1:27
